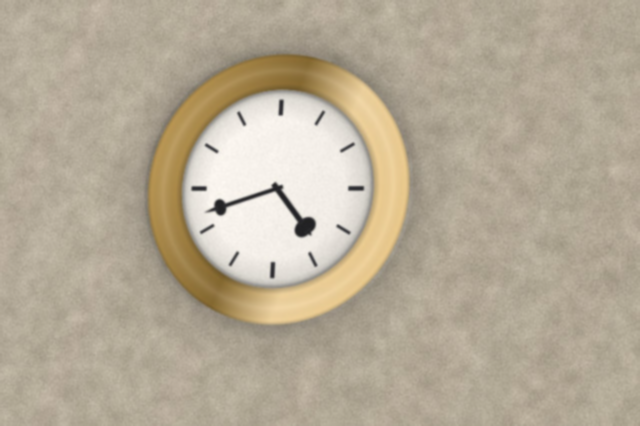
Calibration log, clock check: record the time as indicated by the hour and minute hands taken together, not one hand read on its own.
4:42
